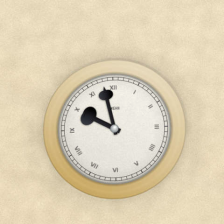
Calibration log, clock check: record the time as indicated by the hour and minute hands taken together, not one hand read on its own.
9:58
